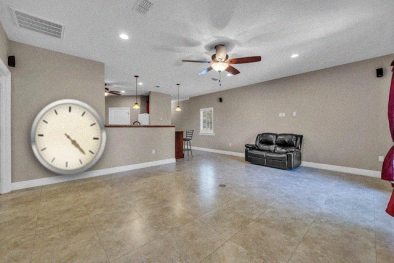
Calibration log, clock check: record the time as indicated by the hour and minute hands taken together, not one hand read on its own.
4:22
